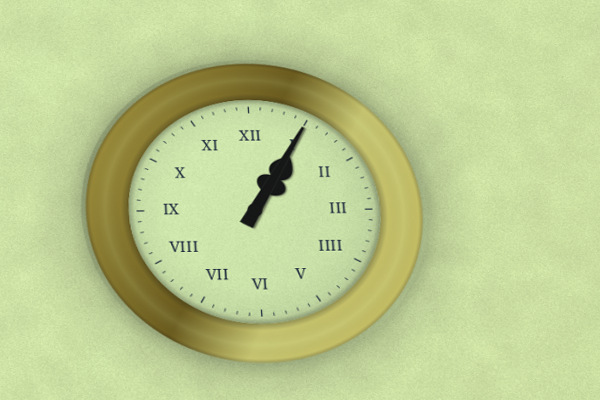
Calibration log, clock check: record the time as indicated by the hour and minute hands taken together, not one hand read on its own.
1:05
